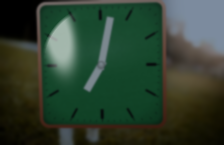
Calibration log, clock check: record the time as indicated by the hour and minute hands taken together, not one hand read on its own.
7:02
